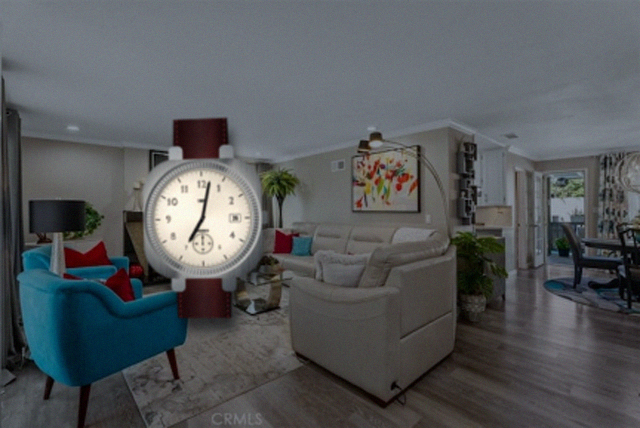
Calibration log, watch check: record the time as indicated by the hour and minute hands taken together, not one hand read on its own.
7:02
